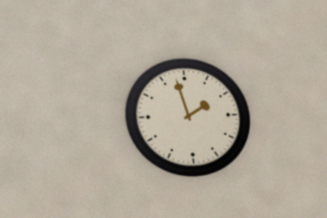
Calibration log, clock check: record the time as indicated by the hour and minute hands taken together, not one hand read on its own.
1:58
